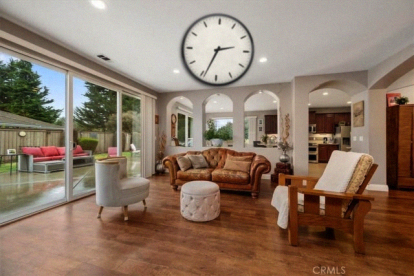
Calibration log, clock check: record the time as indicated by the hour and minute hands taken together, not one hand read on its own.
2:34
